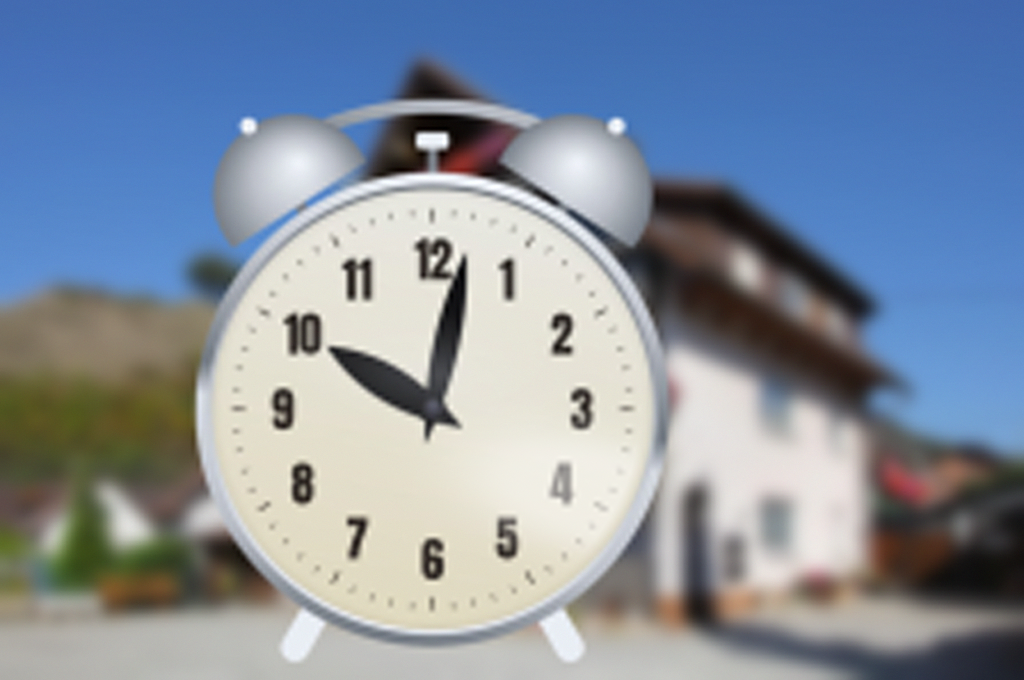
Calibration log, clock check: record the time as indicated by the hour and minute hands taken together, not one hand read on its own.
10:02
